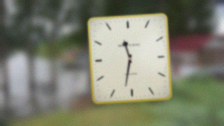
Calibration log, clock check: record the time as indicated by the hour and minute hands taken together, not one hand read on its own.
11:32
